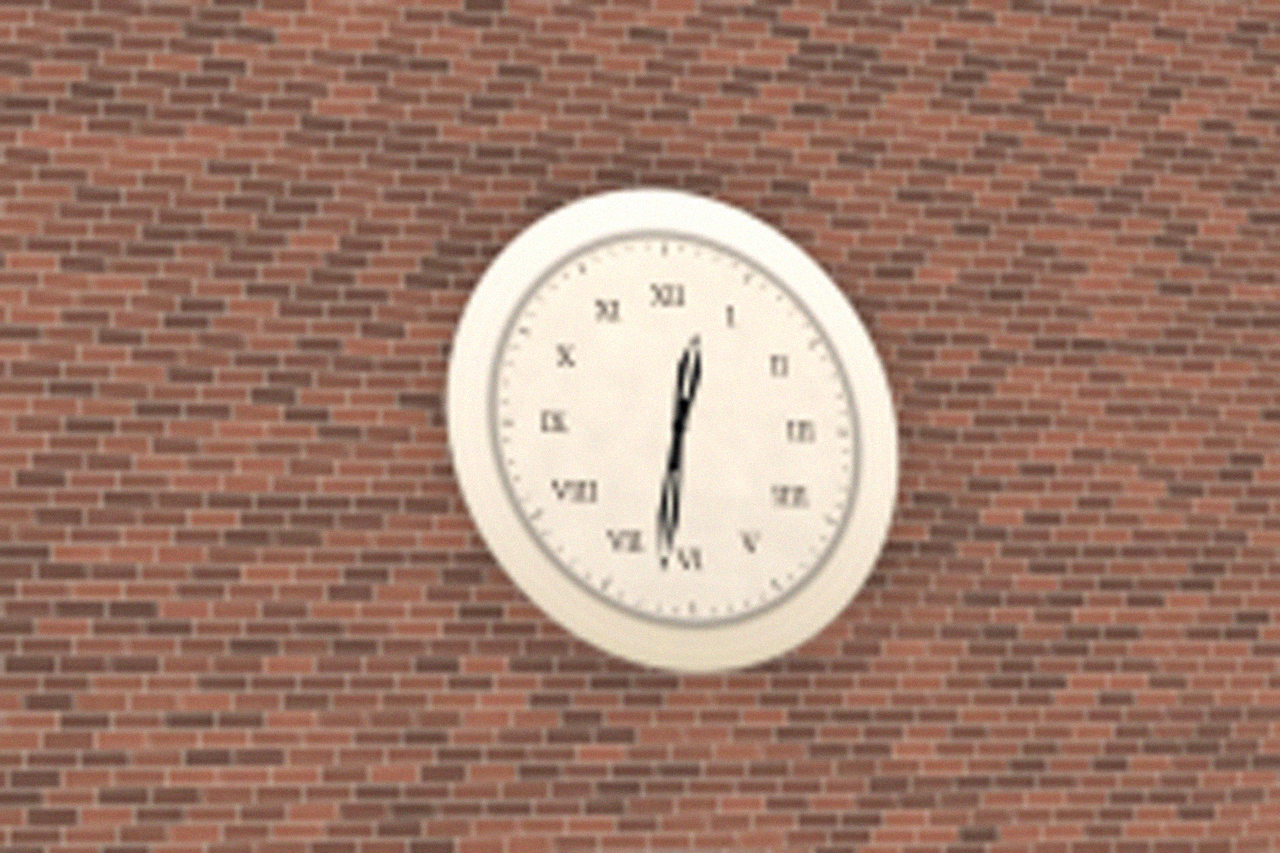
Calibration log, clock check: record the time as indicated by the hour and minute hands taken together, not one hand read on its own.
12:32
